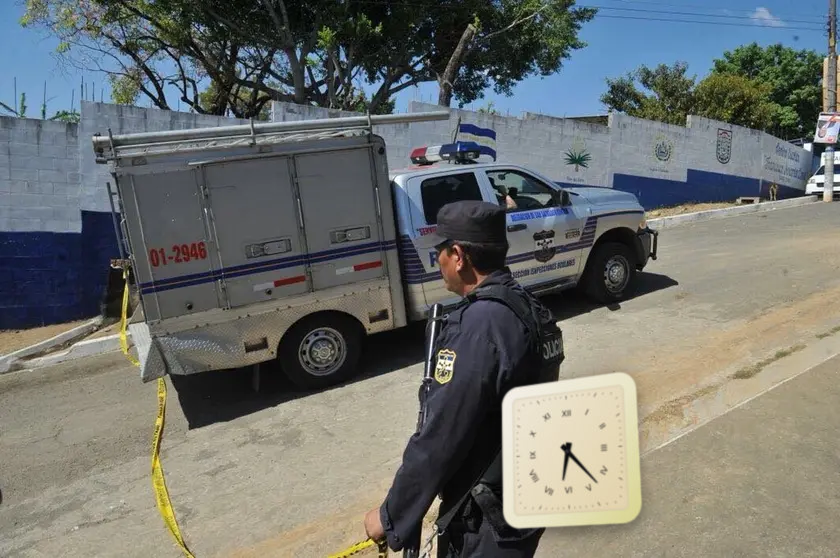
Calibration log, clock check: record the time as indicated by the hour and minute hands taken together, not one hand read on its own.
6:23
